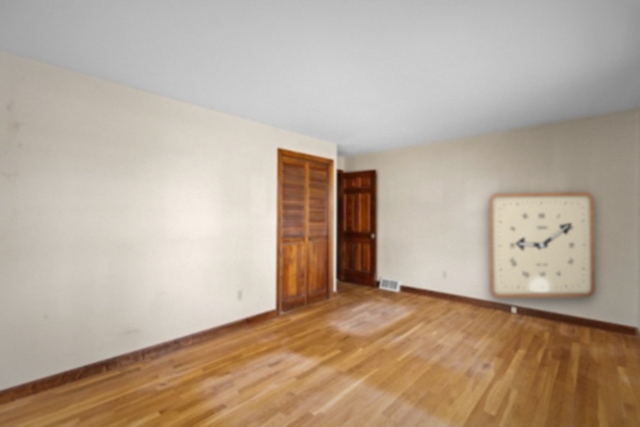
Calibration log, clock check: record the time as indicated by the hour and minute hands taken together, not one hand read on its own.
9:09
